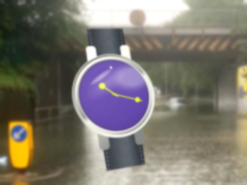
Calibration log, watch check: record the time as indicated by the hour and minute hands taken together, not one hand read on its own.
10:18
